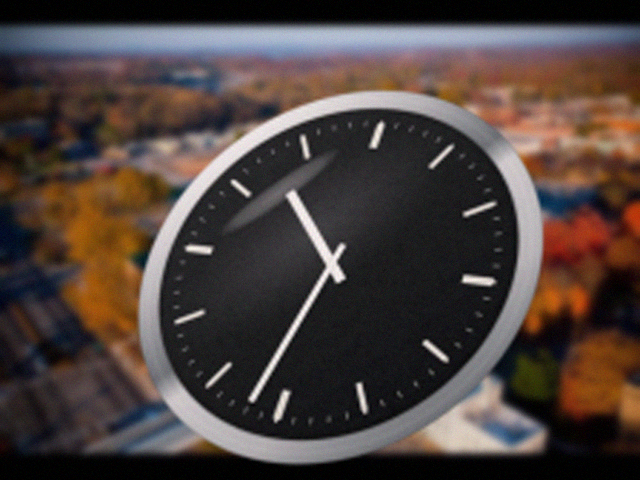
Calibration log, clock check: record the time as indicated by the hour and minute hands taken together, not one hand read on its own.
10:32
